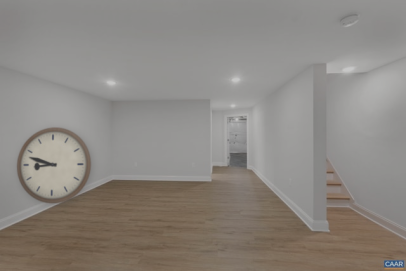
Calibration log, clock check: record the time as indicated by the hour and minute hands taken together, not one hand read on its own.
8:48
